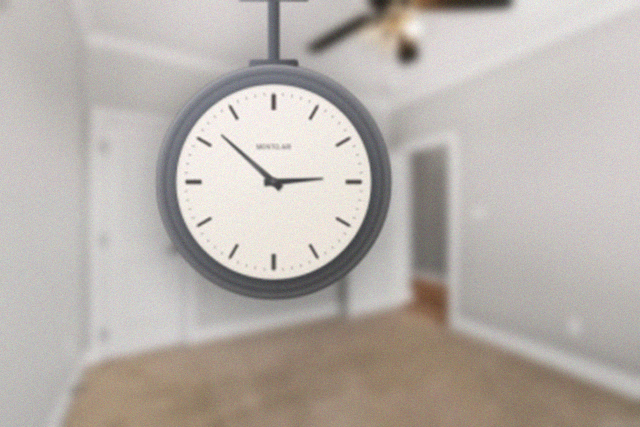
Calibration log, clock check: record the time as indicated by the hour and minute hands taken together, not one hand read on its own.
2:52
